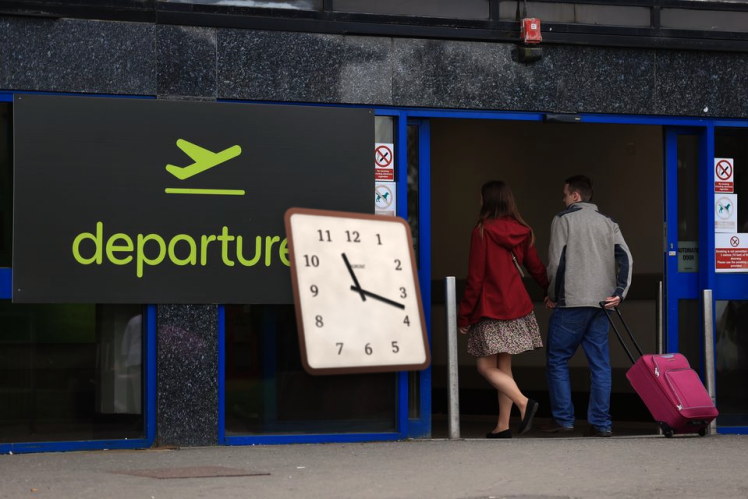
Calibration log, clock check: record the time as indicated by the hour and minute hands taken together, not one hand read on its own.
11:18
